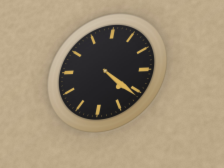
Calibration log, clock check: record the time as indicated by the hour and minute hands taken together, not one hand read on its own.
4:21
